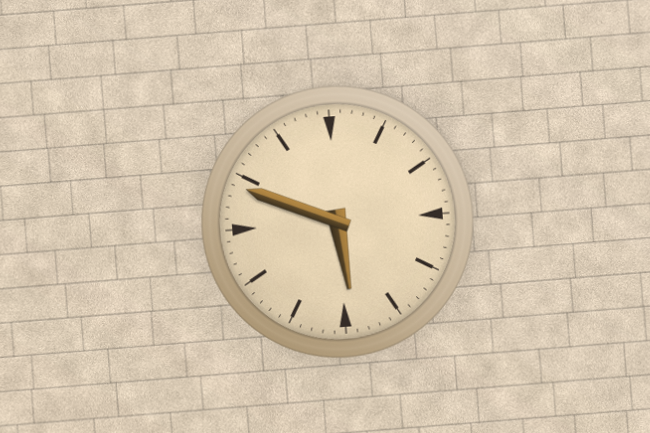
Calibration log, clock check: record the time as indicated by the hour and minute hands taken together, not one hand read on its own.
5:49
